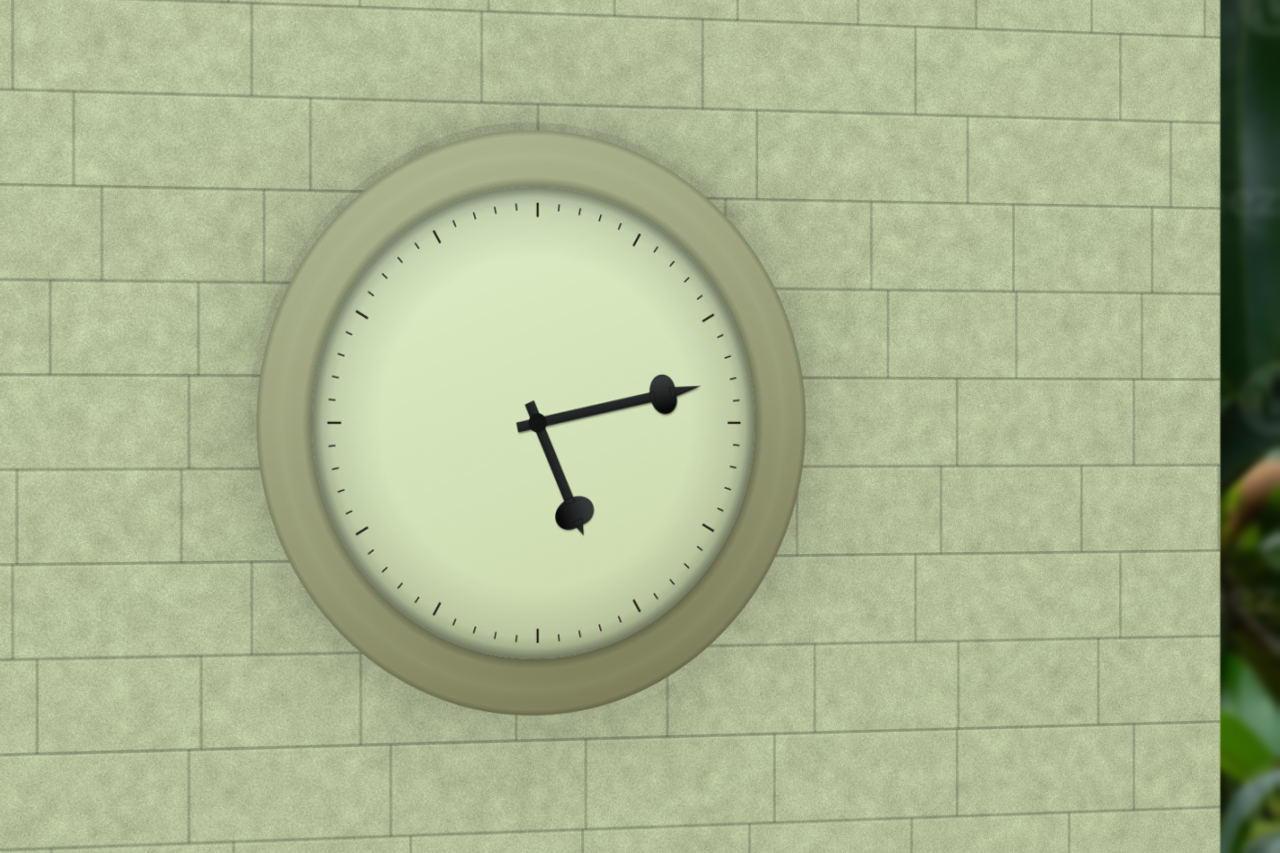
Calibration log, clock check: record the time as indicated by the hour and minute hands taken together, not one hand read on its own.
5:13
